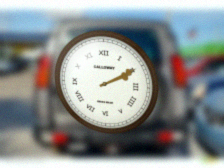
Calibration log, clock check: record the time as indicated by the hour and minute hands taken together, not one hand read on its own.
2:10
